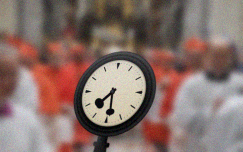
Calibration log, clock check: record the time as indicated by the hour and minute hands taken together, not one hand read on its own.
7:29
